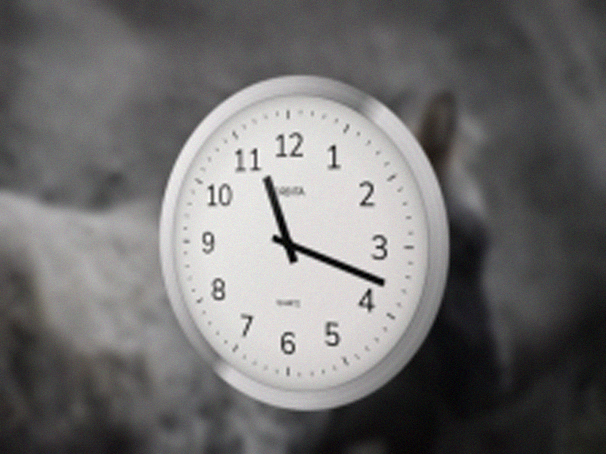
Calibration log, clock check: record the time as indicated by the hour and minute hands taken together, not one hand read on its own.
11:18
